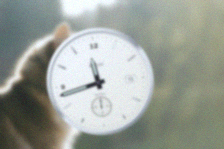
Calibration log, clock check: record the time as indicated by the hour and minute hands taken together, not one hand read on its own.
11:43
